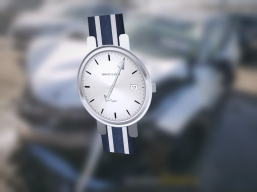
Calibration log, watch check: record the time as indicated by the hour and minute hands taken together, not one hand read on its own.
7:05
